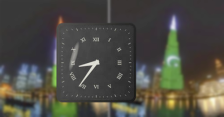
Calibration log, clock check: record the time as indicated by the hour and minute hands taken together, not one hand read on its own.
8:36
